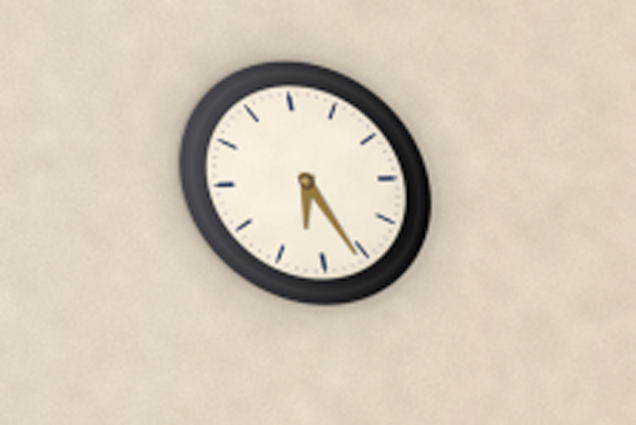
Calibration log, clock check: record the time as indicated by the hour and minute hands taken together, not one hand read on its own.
6:26
